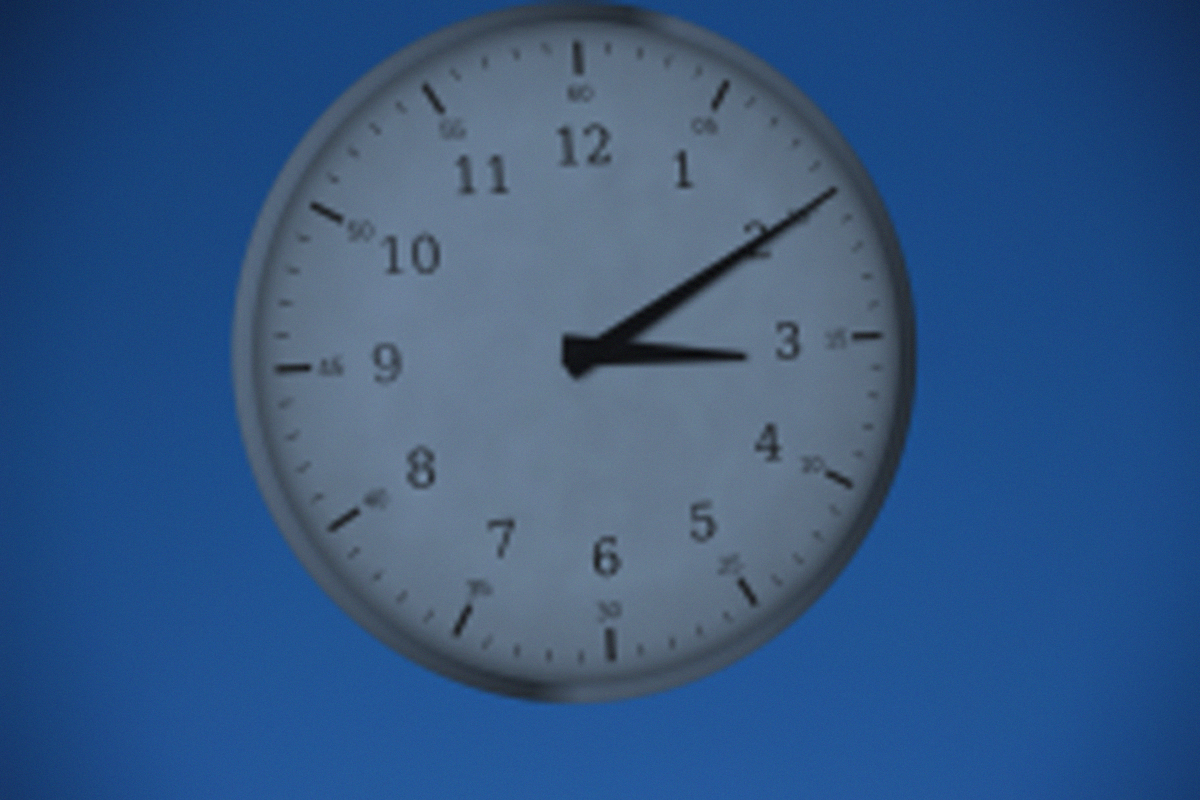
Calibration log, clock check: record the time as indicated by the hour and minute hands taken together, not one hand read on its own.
3:10
